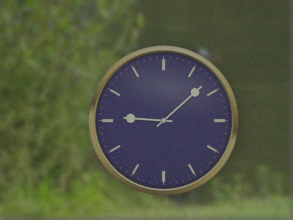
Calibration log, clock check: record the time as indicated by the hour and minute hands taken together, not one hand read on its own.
9:08
